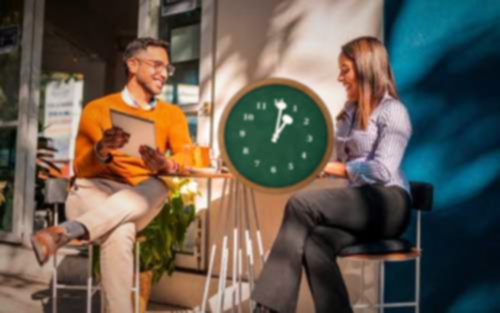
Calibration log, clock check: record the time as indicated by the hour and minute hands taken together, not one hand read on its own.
1:01
